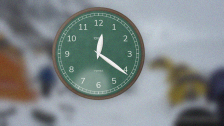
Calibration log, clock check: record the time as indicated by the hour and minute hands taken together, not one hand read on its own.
12:21
